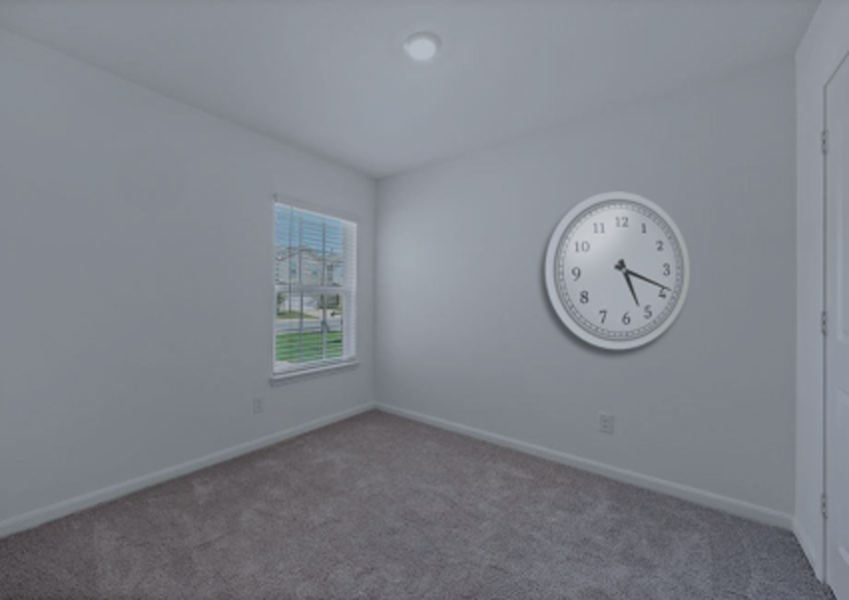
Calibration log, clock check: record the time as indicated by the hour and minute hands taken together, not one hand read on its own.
5:19
